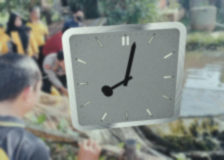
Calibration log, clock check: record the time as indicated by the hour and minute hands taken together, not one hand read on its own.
8:02
